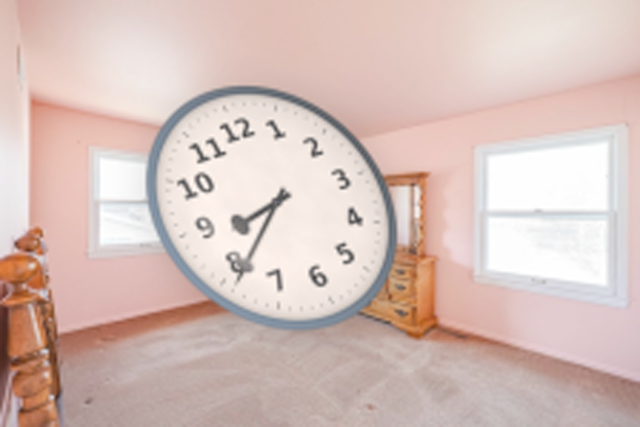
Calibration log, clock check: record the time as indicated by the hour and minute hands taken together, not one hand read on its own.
8:39
